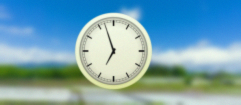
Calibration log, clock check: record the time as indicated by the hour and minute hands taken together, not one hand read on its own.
6:57
